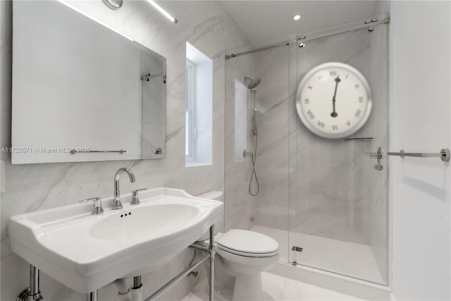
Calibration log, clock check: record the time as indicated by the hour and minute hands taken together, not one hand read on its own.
6:02
